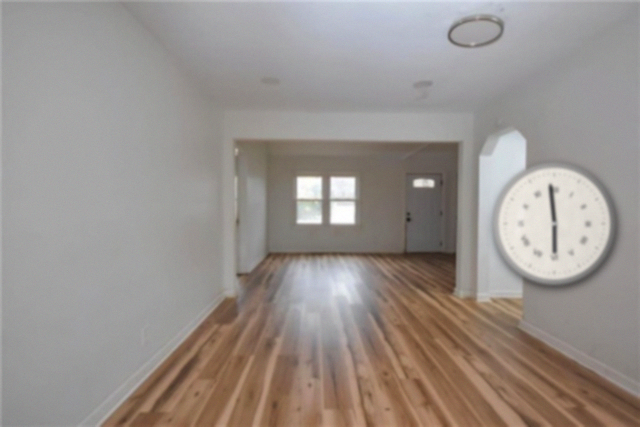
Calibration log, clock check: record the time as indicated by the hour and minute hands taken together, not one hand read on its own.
5:59
